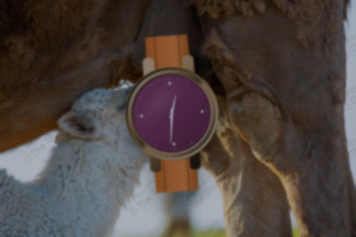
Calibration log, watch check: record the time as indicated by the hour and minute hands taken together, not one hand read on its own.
12:31
